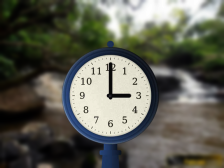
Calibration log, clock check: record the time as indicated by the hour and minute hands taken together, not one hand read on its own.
3:00
